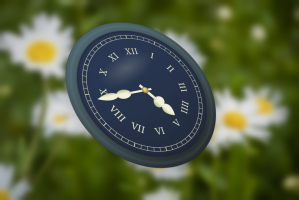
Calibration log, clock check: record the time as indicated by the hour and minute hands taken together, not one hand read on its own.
4:44
